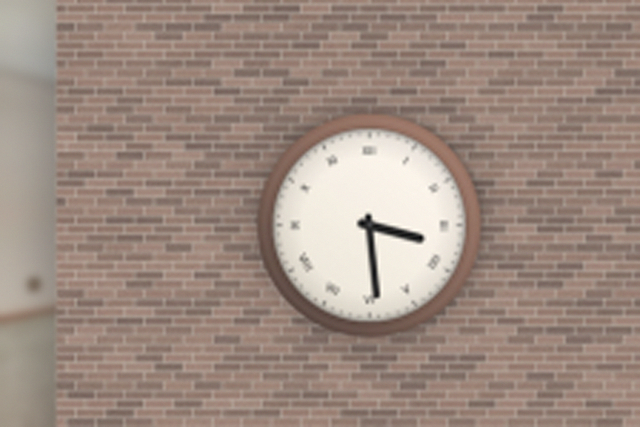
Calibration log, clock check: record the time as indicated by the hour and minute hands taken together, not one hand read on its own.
3:29
